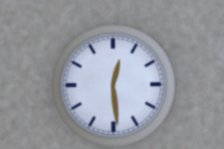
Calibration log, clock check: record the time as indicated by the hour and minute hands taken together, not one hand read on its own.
12:29
